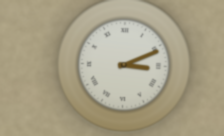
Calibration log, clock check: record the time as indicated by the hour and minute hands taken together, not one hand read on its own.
3:11
